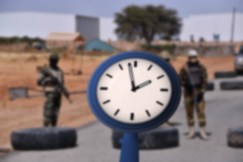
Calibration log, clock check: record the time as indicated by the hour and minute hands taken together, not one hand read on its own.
1:58
